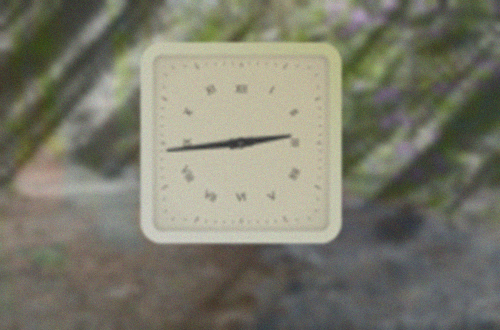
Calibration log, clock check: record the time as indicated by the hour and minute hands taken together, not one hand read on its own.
2:44
